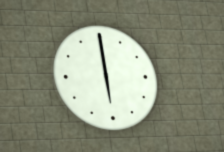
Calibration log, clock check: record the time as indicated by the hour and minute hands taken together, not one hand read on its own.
6:00
